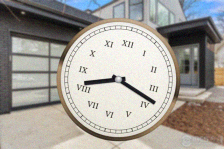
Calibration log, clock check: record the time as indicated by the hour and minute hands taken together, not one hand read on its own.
8:18
